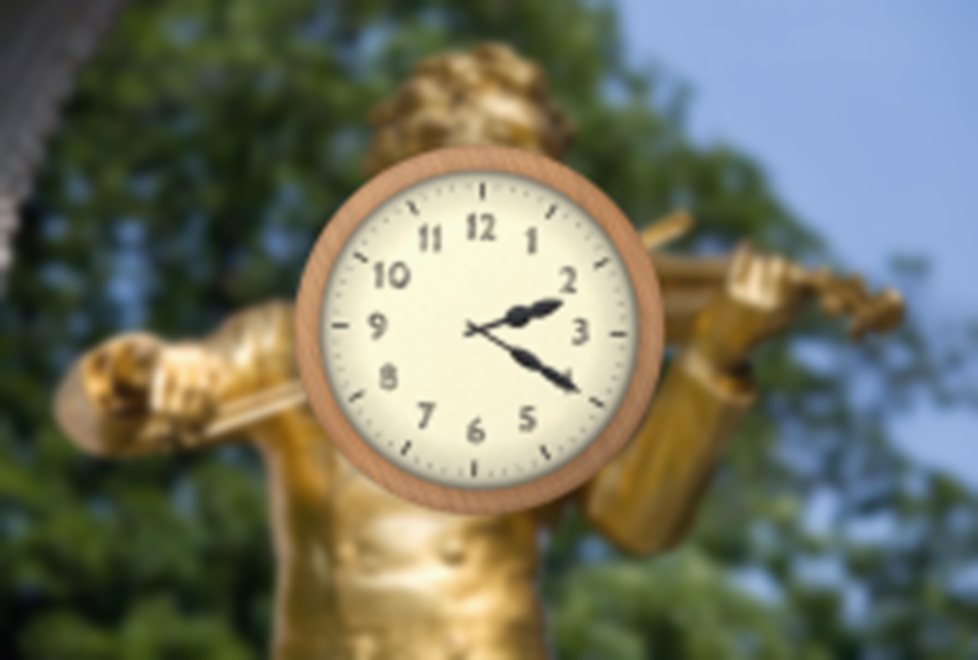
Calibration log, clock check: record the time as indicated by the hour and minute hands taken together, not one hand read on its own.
2:20
